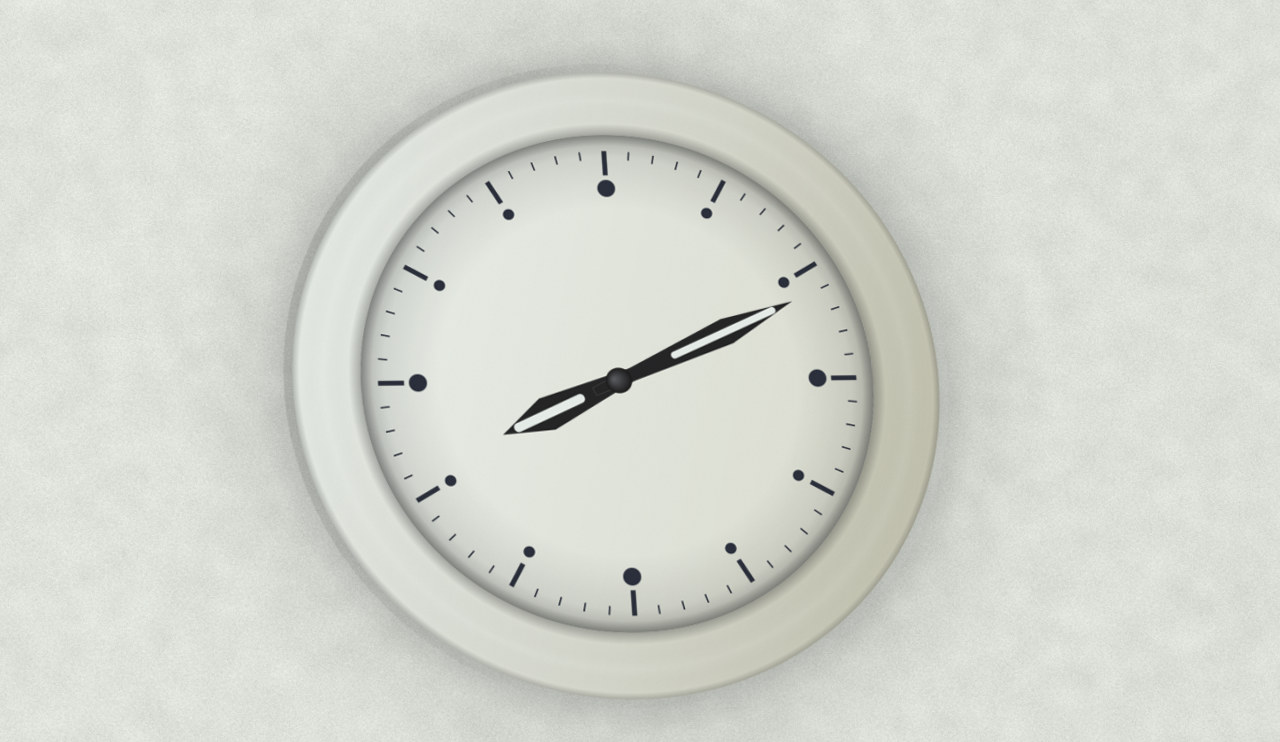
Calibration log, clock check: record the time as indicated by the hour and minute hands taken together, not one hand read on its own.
8:11
